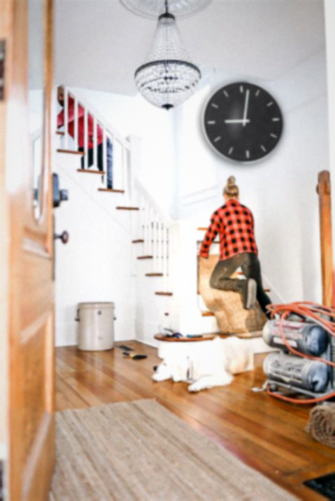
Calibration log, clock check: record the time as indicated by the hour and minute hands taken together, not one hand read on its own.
9:02
